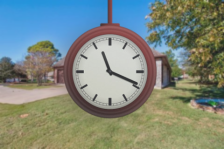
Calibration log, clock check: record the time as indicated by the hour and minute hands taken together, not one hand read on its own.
11:19
